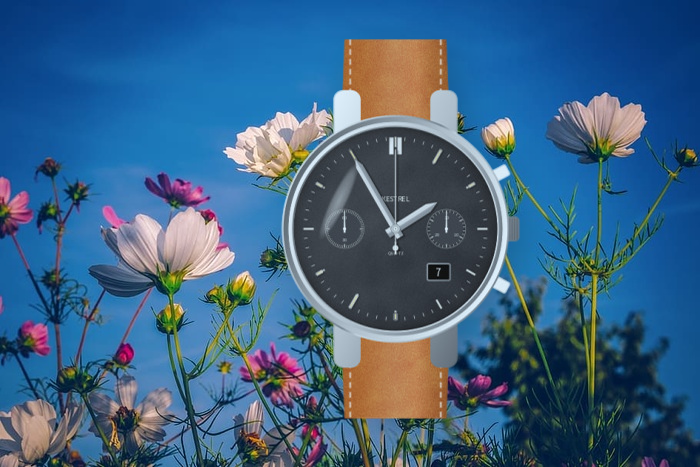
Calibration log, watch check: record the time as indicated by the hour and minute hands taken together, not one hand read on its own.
1:55
